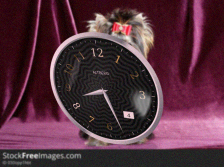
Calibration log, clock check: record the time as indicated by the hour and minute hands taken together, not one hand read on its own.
8:27
